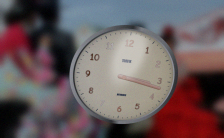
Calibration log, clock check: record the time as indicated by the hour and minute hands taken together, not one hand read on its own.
3:17
